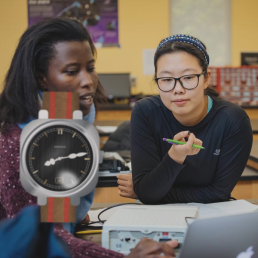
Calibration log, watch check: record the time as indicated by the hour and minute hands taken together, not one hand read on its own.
8:13
